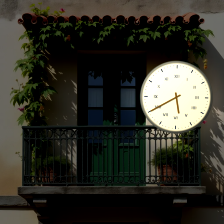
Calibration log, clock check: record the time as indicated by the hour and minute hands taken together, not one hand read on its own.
5:40
